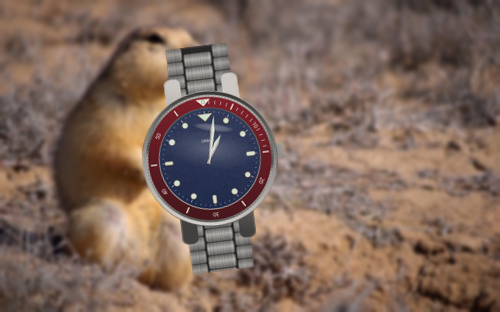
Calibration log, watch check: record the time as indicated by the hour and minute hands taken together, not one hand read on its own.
1:02
